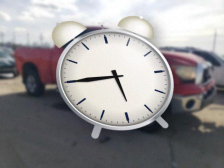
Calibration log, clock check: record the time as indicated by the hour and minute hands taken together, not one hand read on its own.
5:45
